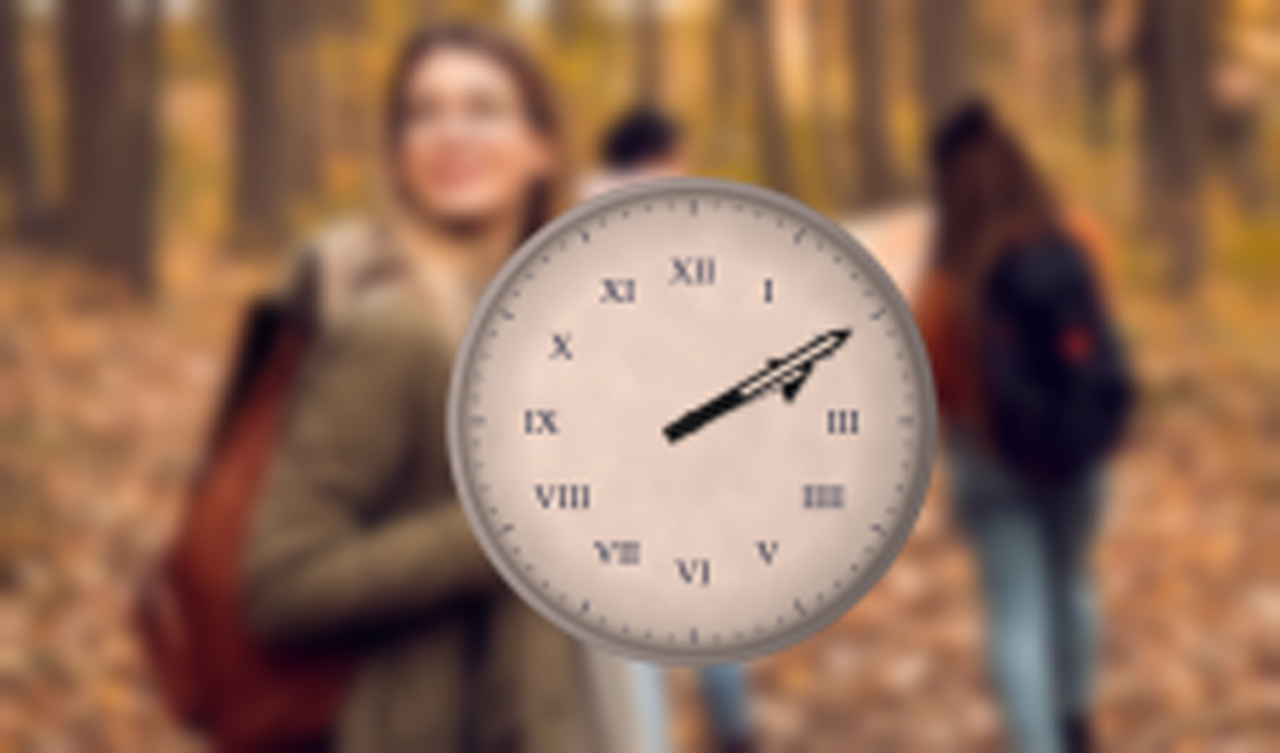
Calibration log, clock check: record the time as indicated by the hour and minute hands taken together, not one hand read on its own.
2:10
